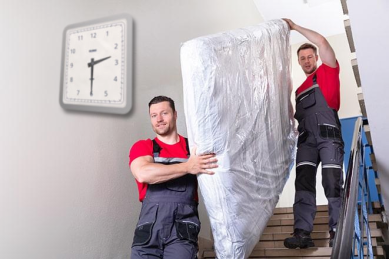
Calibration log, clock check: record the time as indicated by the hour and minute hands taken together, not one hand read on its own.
2:30
